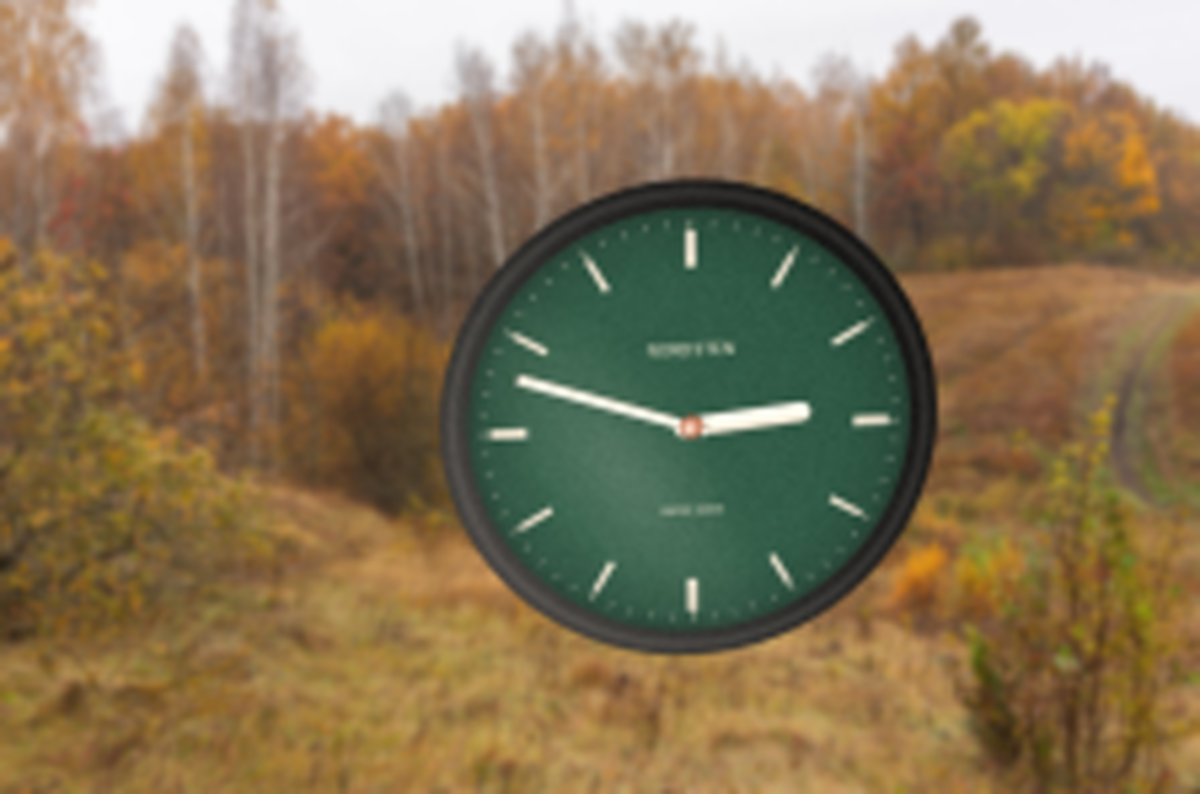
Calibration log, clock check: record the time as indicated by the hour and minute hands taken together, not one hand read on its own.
2:48
